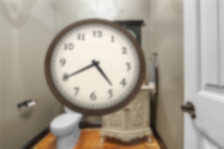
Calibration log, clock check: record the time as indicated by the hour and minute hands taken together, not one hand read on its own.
4:40
